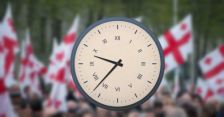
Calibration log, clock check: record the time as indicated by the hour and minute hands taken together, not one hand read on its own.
9:37
